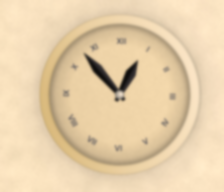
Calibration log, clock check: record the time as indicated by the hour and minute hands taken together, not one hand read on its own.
12:53
